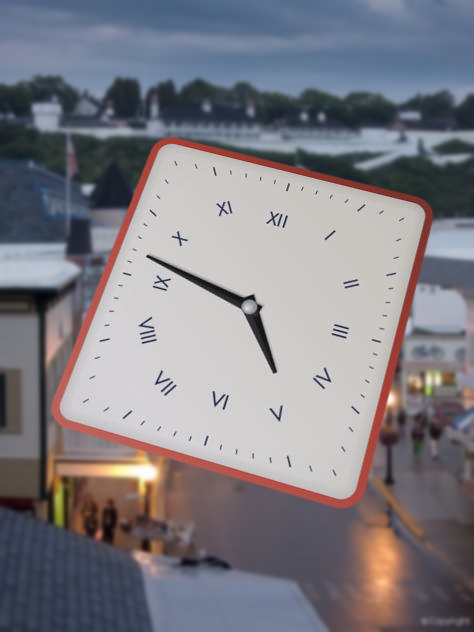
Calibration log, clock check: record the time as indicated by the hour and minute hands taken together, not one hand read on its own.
4:47
